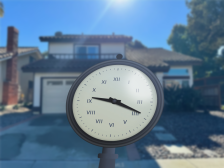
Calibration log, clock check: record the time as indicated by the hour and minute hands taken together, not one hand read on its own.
9:19
